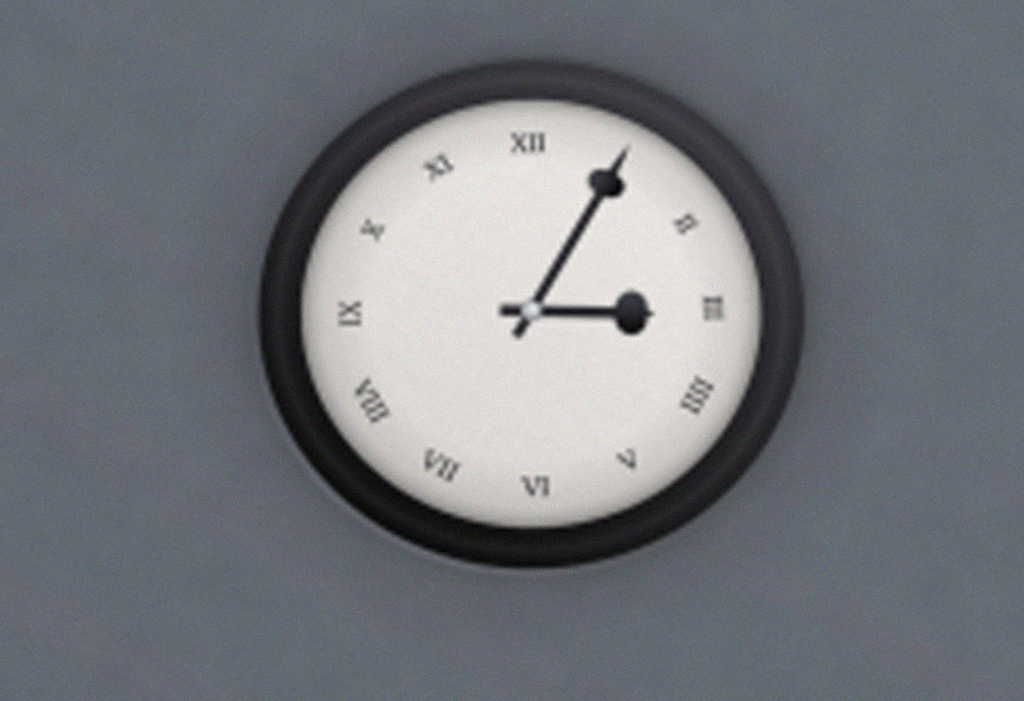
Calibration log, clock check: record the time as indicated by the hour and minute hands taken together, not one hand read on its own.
3:05
